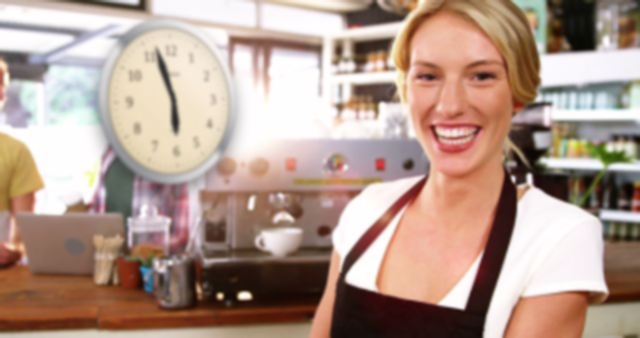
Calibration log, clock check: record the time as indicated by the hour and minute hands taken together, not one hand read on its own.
5:57
